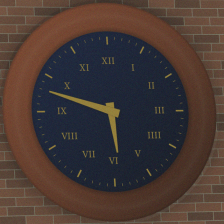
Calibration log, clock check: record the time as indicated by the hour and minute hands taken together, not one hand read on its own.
5:48
